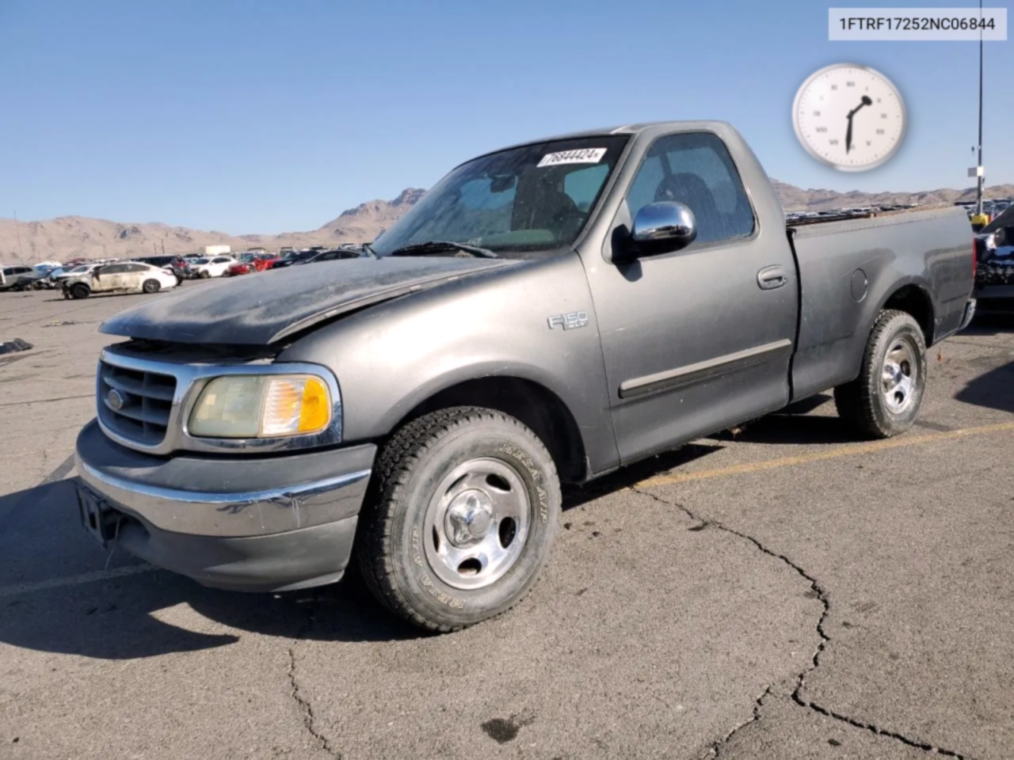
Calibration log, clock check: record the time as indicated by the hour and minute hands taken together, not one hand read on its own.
1:31
